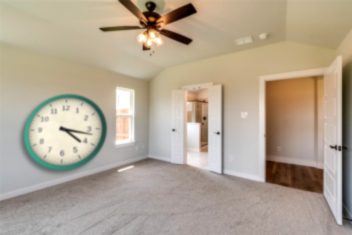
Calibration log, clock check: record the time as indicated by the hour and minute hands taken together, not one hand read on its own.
4:17
